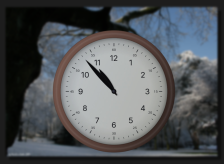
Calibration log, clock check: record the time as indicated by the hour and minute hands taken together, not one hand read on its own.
10:53
